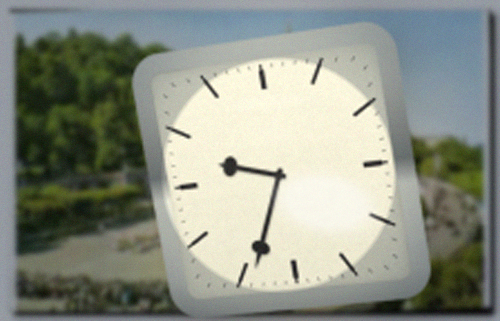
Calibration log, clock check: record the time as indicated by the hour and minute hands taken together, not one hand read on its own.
9:34
